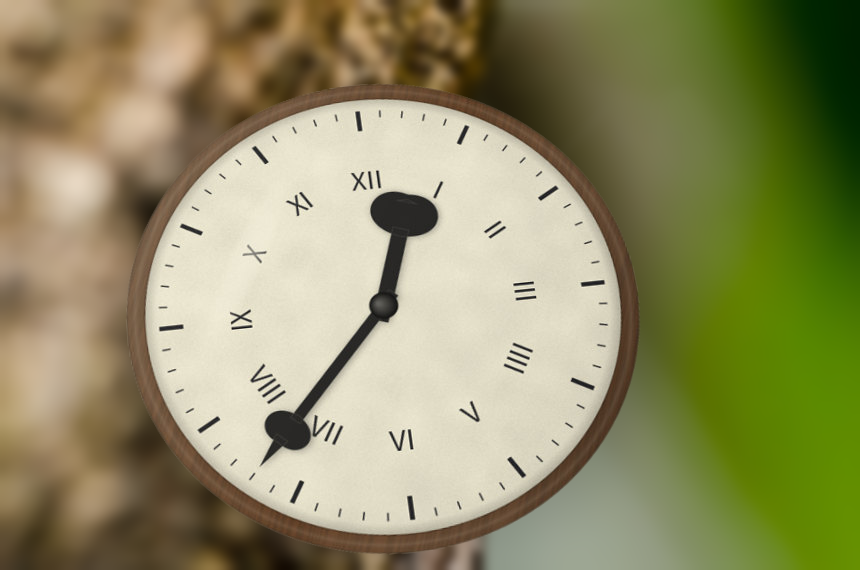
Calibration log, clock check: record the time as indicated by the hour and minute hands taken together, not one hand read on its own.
12:37
